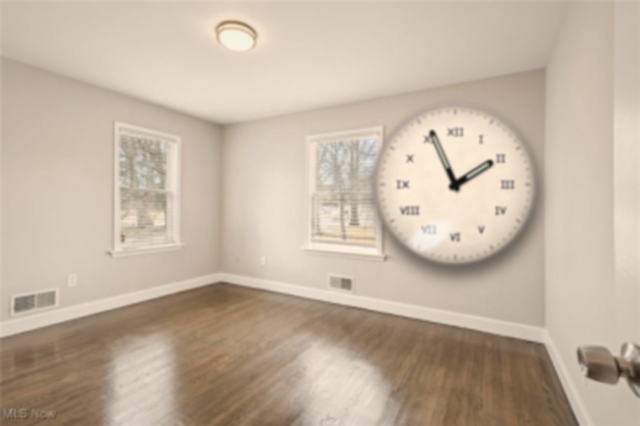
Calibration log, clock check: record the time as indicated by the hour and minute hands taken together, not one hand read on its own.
1:56
